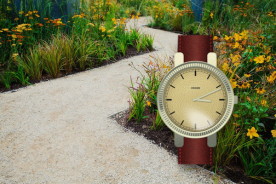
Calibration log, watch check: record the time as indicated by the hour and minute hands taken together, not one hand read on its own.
3:11
